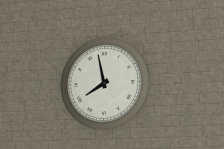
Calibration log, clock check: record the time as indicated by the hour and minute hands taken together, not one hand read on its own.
7:58
